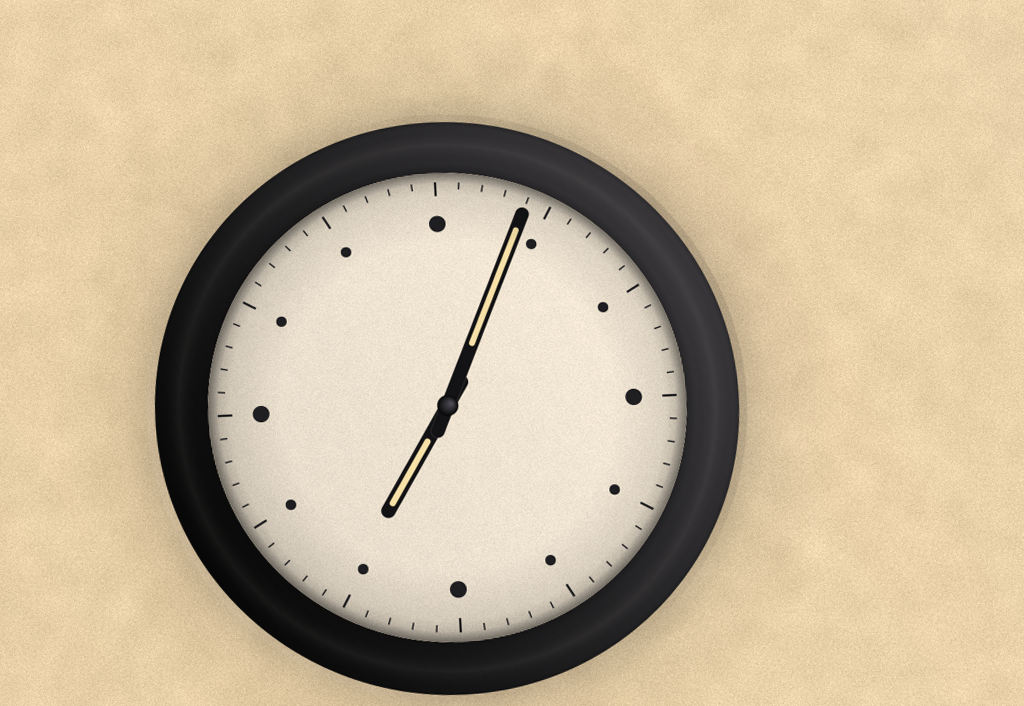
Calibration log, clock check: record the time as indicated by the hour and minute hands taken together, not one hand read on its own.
7:04
